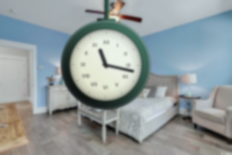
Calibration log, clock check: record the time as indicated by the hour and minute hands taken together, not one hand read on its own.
11:17
